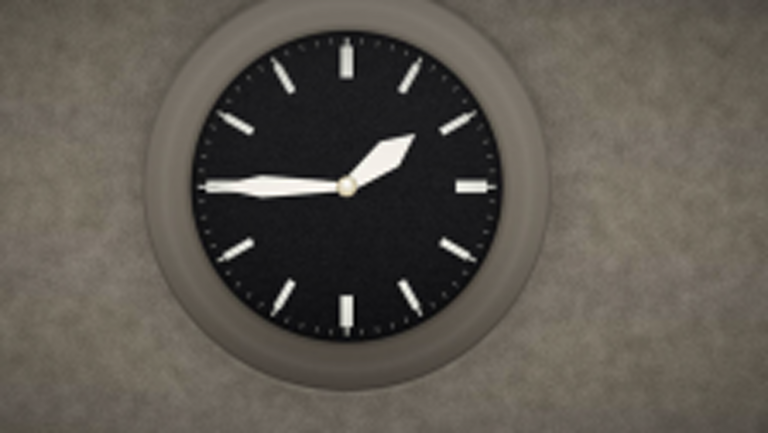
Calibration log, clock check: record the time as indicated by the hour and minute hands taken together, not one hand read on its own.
1:45
